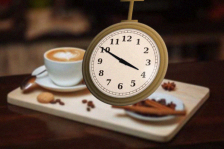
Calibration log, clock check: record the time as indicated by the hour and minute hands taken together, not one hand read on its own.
3:50
